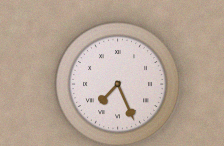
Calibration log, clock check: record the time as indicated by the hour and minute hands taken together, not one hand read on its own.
7:26
